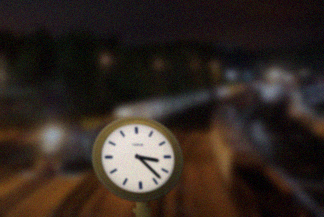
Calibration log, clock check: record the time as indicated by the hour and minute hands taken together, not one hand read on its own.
3:23
